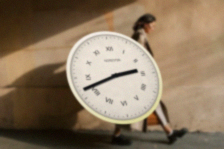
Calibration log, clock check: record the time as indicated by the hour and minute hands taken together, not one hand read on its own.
2:42
